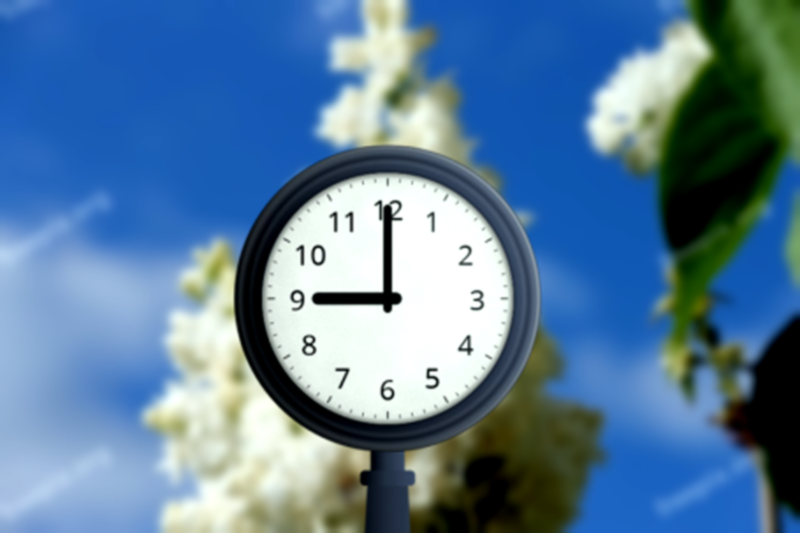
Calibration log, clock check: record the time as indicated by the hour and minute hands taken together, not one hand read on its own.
9:00
